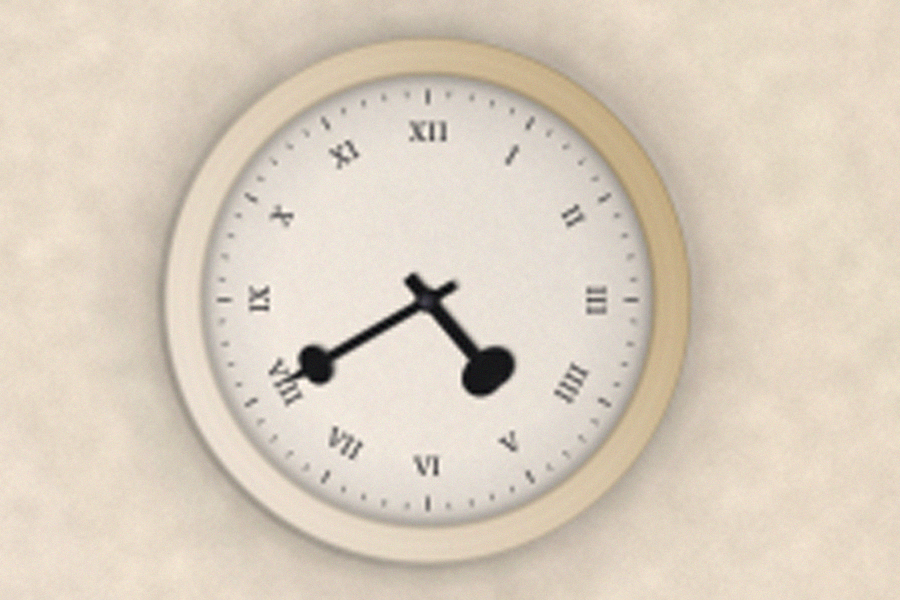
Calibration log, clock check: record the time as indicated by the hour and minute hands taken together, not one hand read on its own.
4:40
